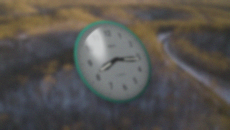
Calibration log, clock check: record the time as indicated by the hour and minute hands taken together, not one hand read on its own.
8:16
